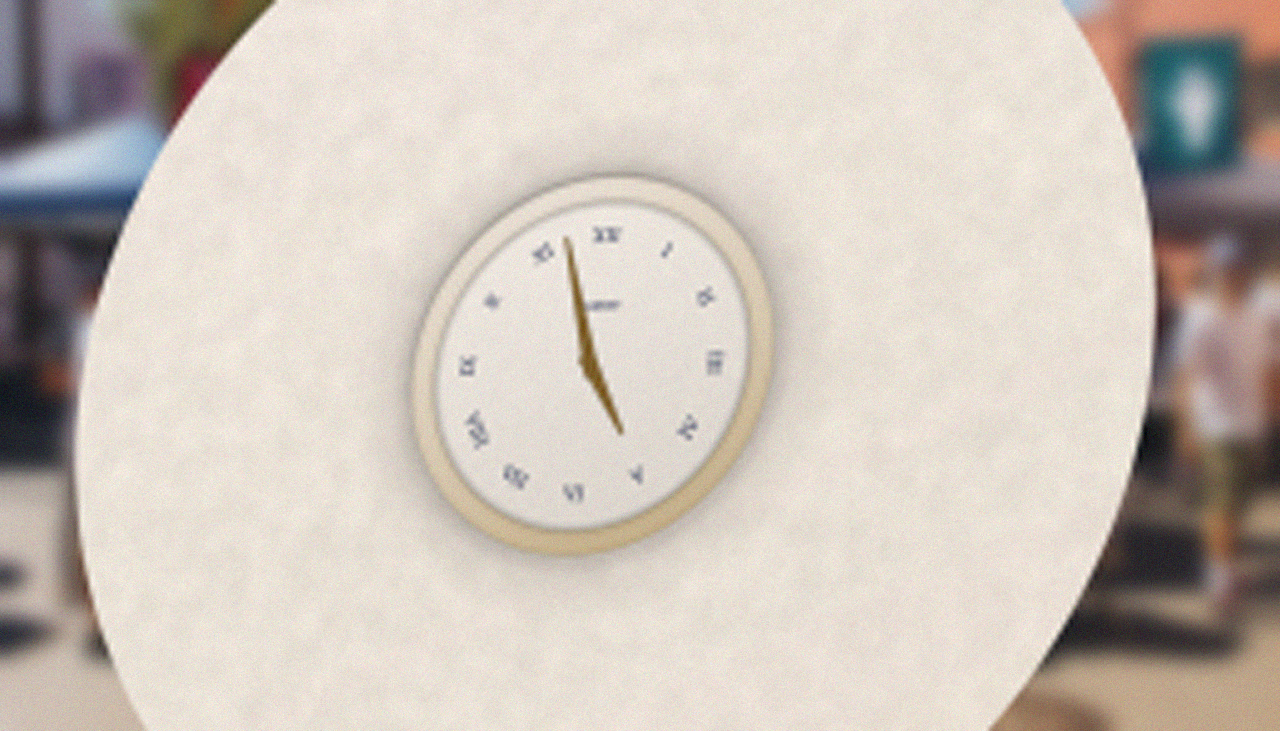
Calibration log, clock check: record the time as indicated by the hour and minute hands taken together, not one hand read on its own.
4:57
